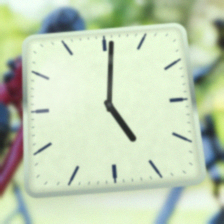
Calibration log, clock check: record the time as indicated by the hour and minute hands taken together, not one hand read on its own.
5:01
